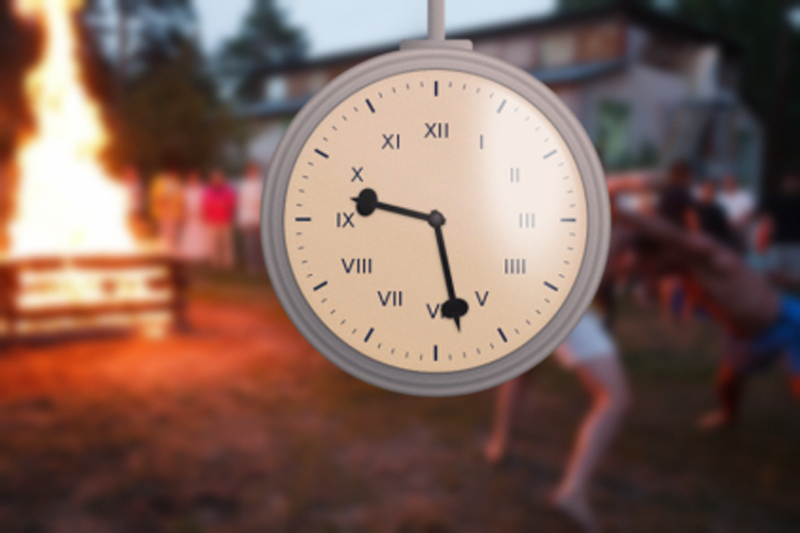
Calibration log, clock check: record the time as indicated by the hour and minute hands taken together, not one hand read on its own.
9:28
